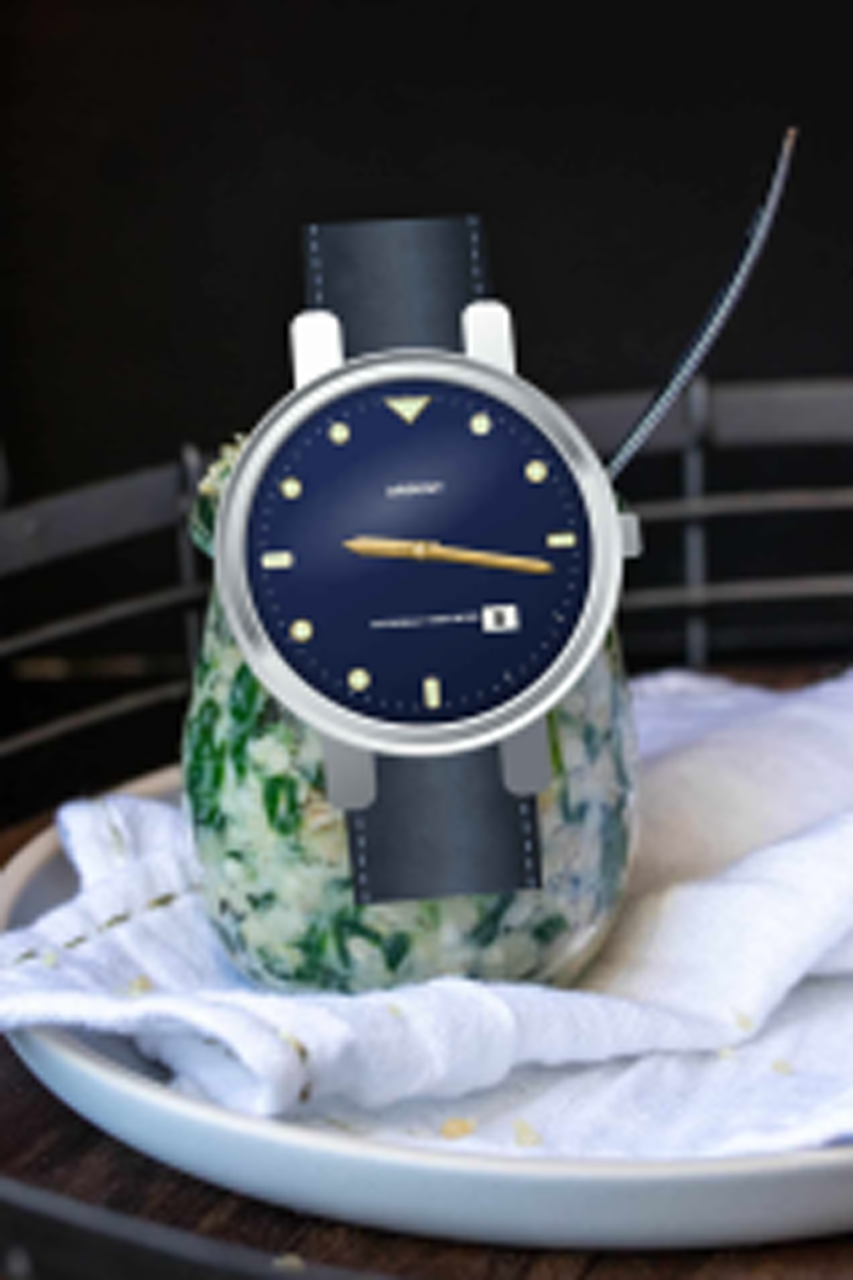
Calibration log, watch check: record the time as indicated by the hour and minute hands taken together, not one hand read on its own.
9:17
